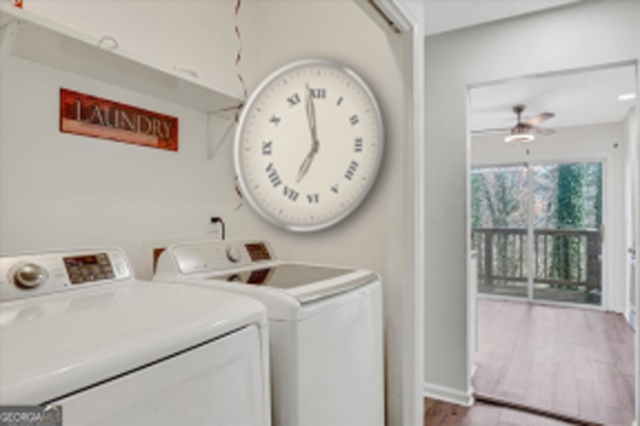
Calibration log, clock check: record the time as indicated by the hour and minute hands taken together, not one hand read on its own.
6:58
